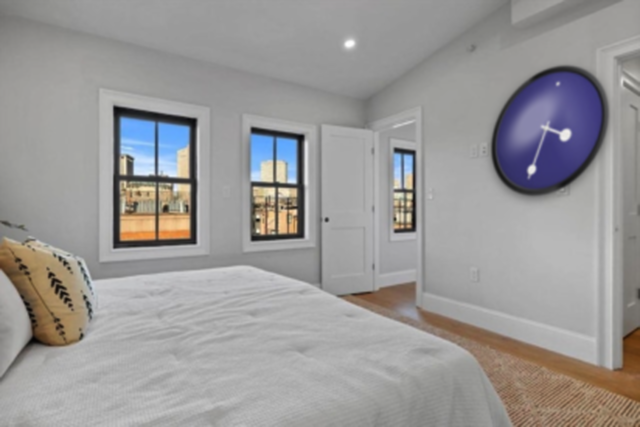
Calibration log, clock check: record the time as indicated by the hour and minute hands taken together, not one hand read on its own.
3:31
